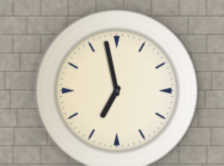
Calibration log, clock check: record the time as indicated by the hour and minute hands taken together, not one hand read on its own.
6:58
